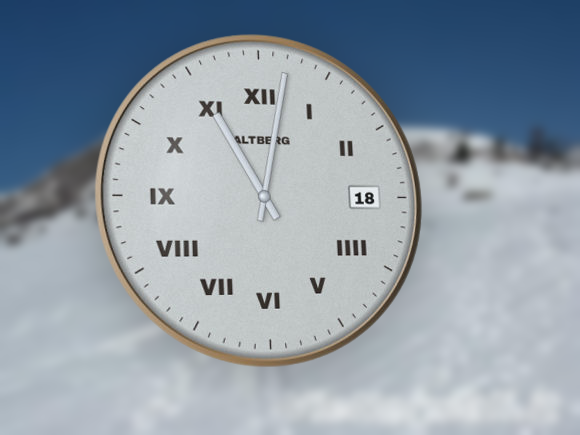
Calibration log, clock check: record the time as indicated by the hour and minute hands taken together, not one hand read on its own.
11:02
